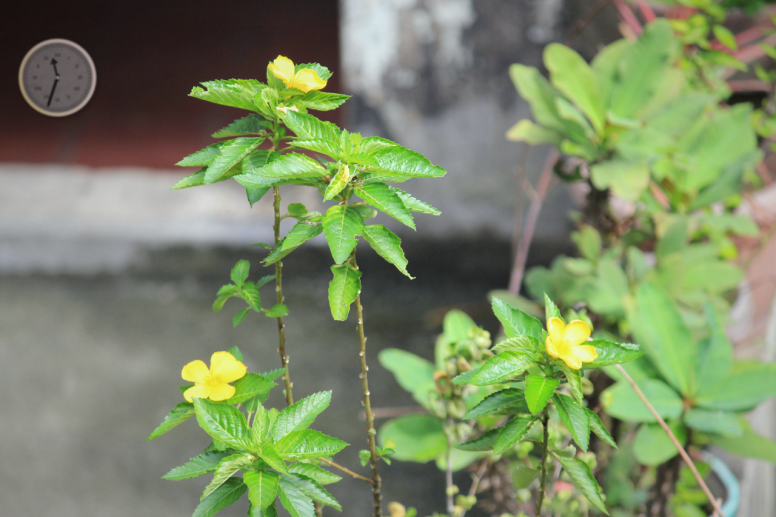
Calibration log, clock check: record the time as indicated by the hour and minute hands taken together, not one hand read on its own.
11:33
